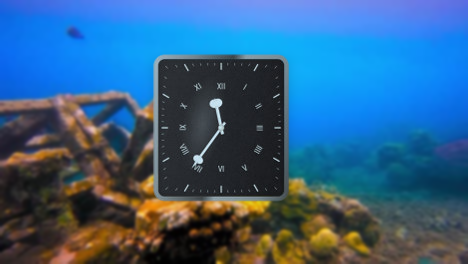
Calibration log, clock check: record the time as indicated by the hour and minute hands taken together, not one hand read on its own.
11:36
